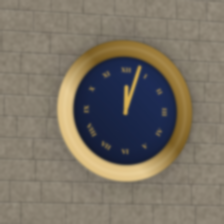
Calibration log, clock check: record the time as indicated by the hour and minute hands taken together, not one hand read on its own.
12:03
